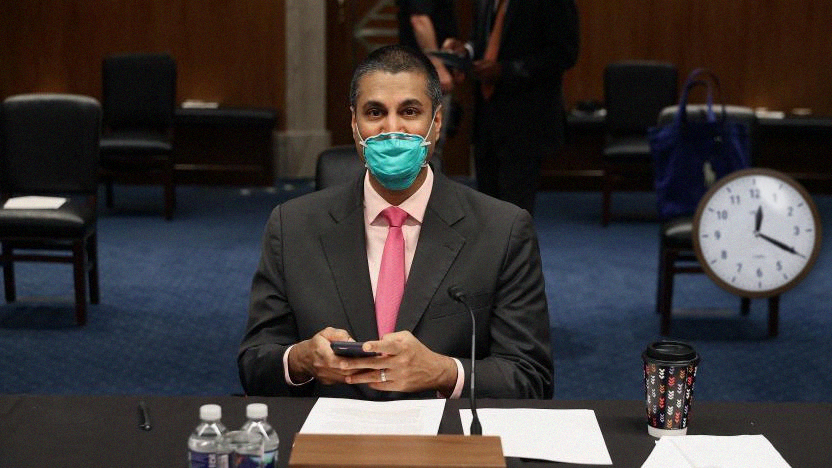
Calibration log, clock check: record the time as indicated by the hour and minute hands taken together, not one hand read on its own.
12:20
